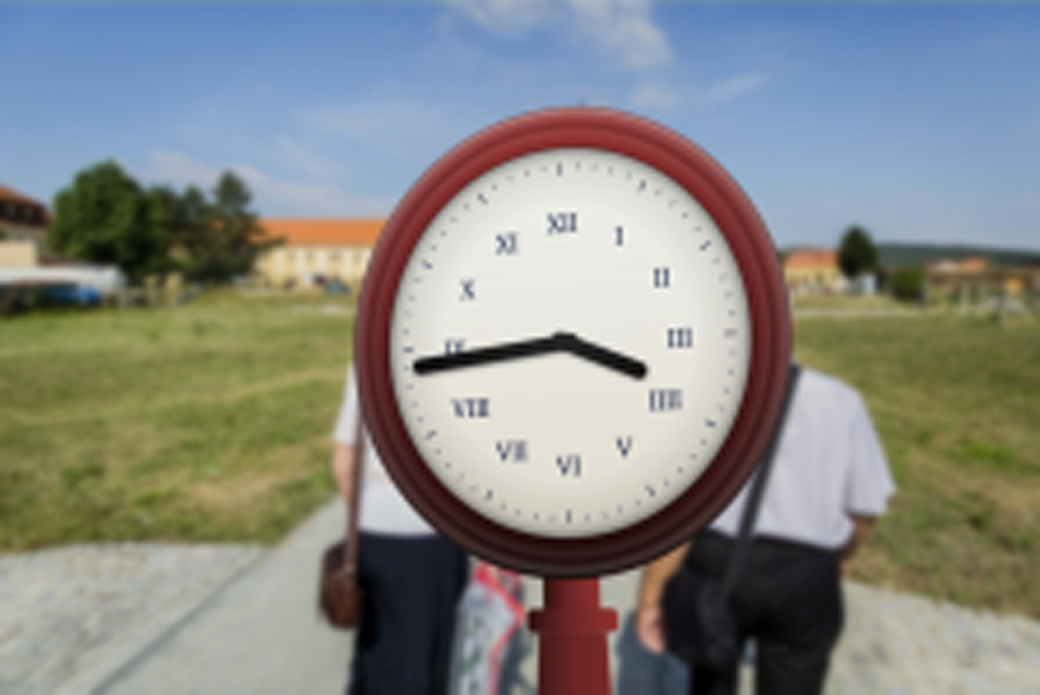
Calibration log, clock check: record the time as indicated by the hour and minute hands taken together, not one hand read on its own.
3:44
